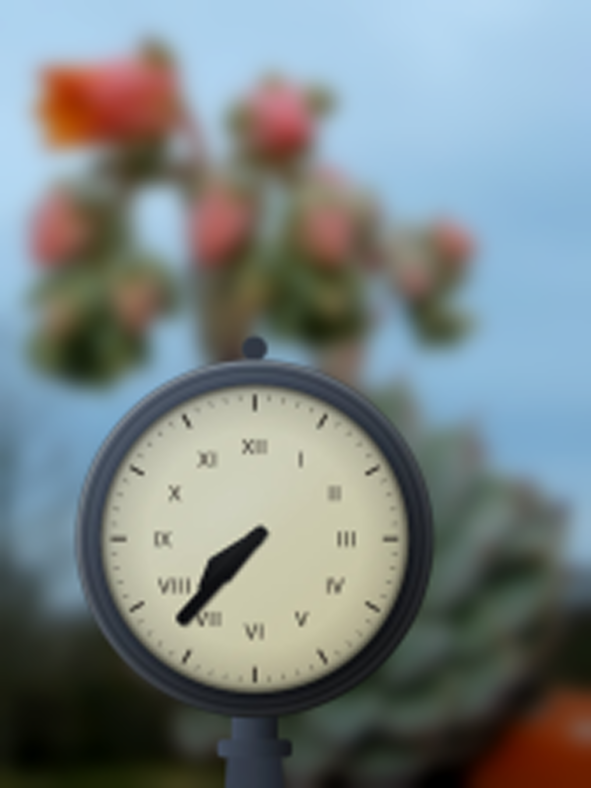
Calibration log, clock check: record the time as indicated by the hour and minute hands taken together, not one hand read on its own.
7:37
